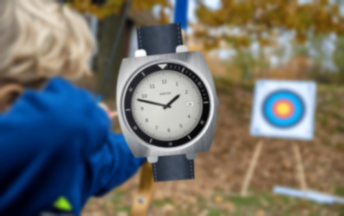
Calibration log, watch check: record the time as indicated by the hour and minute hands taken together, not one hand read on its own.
1:48
